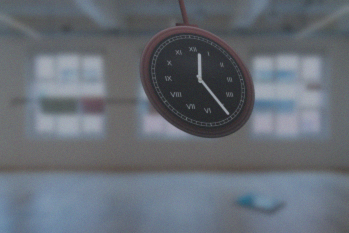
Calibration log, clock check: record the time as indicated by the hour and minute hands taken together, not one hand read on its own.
12:25
